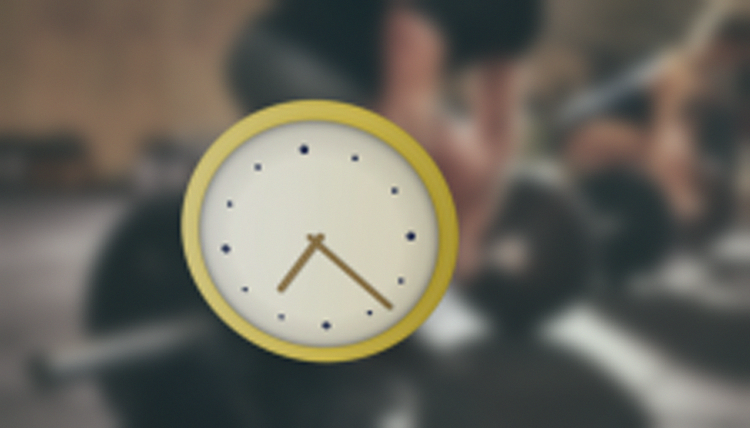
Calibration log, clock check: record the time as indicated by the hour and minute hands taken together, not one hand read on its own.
7:23
